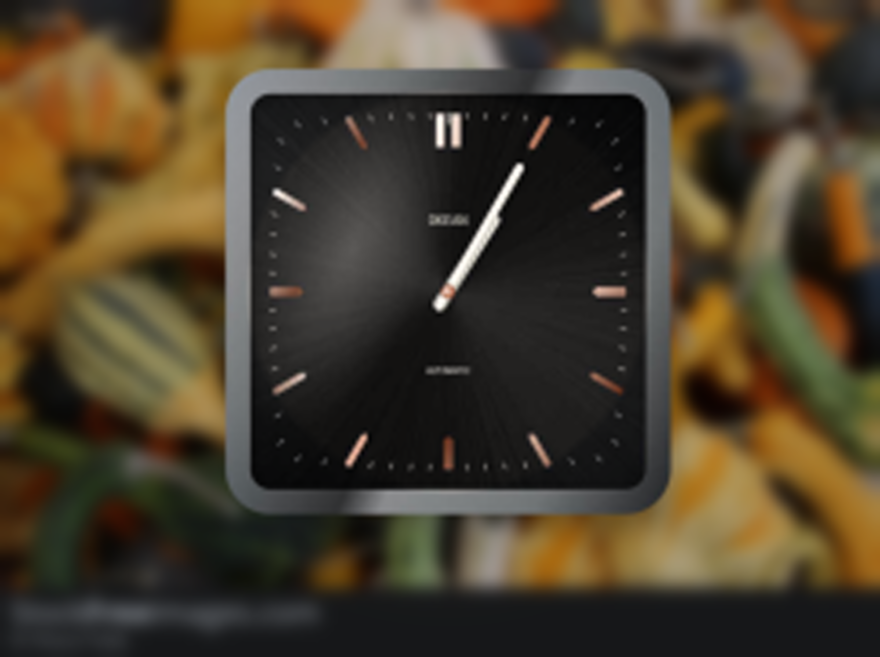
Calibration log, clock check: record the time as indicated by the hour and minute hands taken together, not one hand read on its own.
1:05
